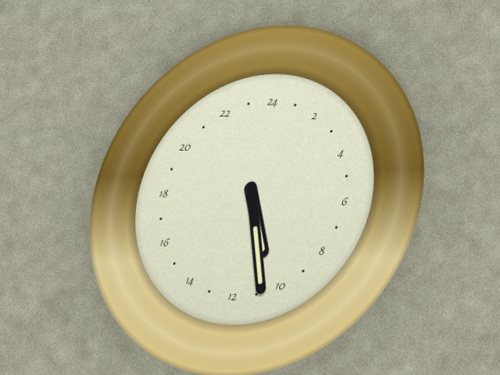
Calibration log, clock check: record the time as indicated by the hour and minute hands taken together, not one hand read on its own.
10:27
